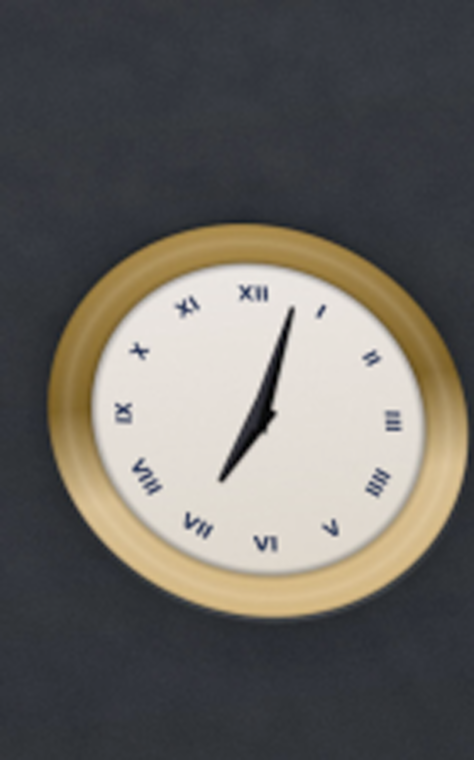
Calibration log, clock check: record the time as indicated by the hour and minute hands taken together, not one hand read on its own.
7:03
